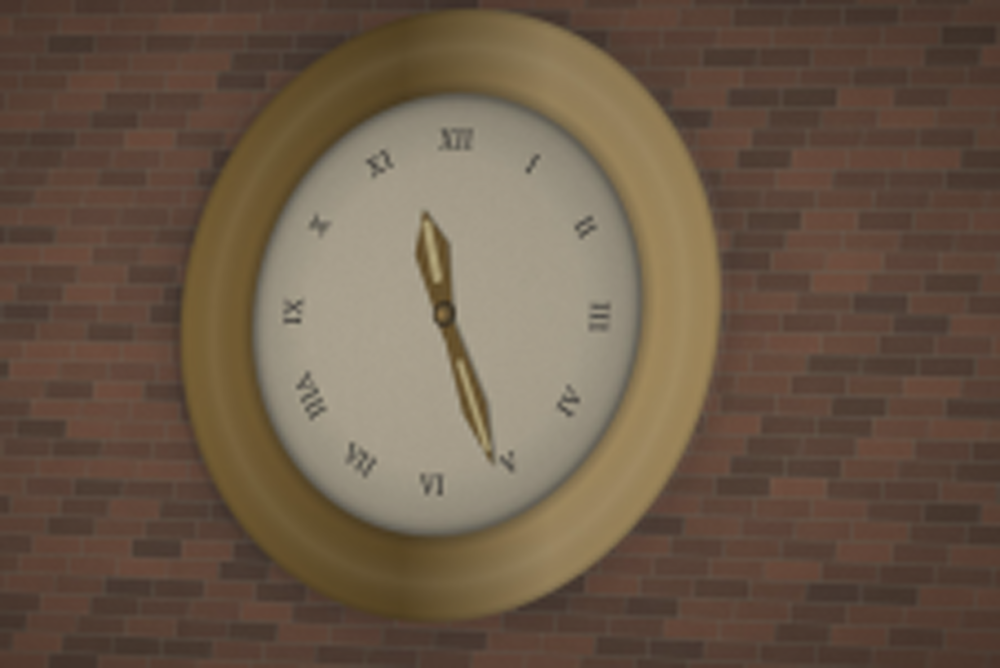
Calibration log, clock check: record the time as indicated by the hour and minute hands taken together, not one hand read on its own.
11:26
